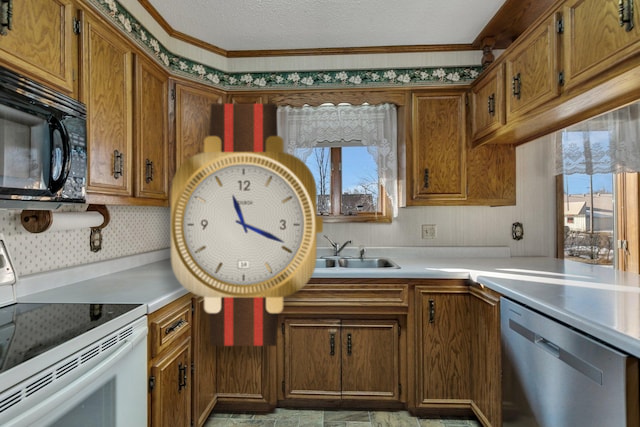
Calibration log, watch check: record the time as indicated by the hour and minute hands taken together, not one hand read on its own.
11:19
